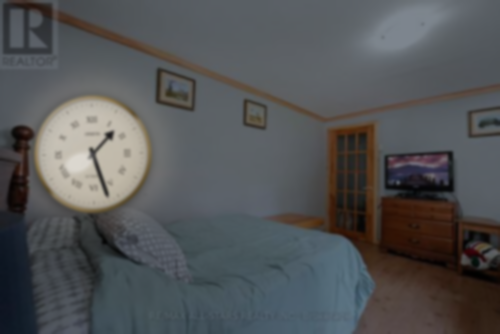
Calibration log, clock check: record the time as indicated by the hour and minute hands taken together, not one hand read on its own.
1:27
